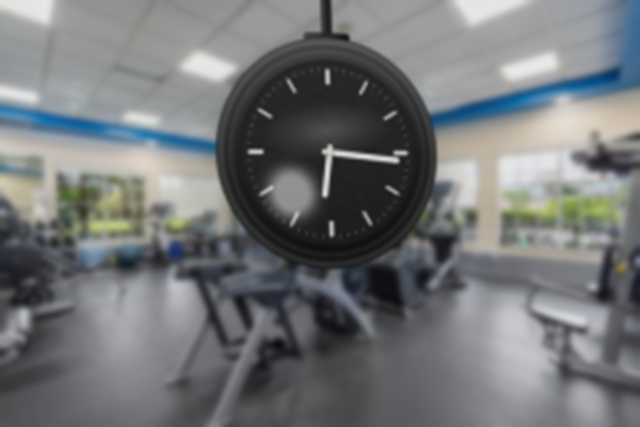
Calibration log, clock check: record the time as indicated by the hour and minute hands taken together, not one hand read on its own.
6:16
